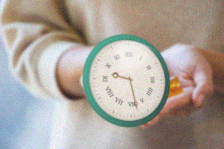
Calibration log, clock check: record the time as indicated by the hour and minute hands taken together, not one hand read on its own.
9:28
